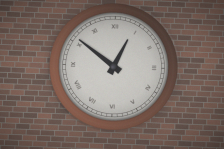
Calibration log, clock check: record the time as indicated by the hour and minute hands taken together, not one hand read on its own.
12:51
